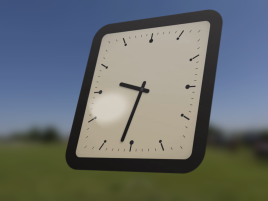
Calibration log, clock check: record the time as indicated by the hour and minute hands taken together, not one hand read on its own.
9:32
